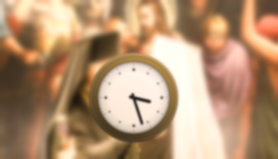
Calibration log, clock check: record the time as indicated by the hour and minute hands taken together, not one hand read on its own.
3:27
